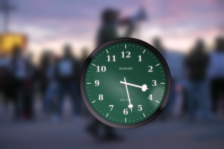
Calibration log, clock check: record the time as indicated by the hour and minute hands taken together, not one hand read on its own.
3:28
